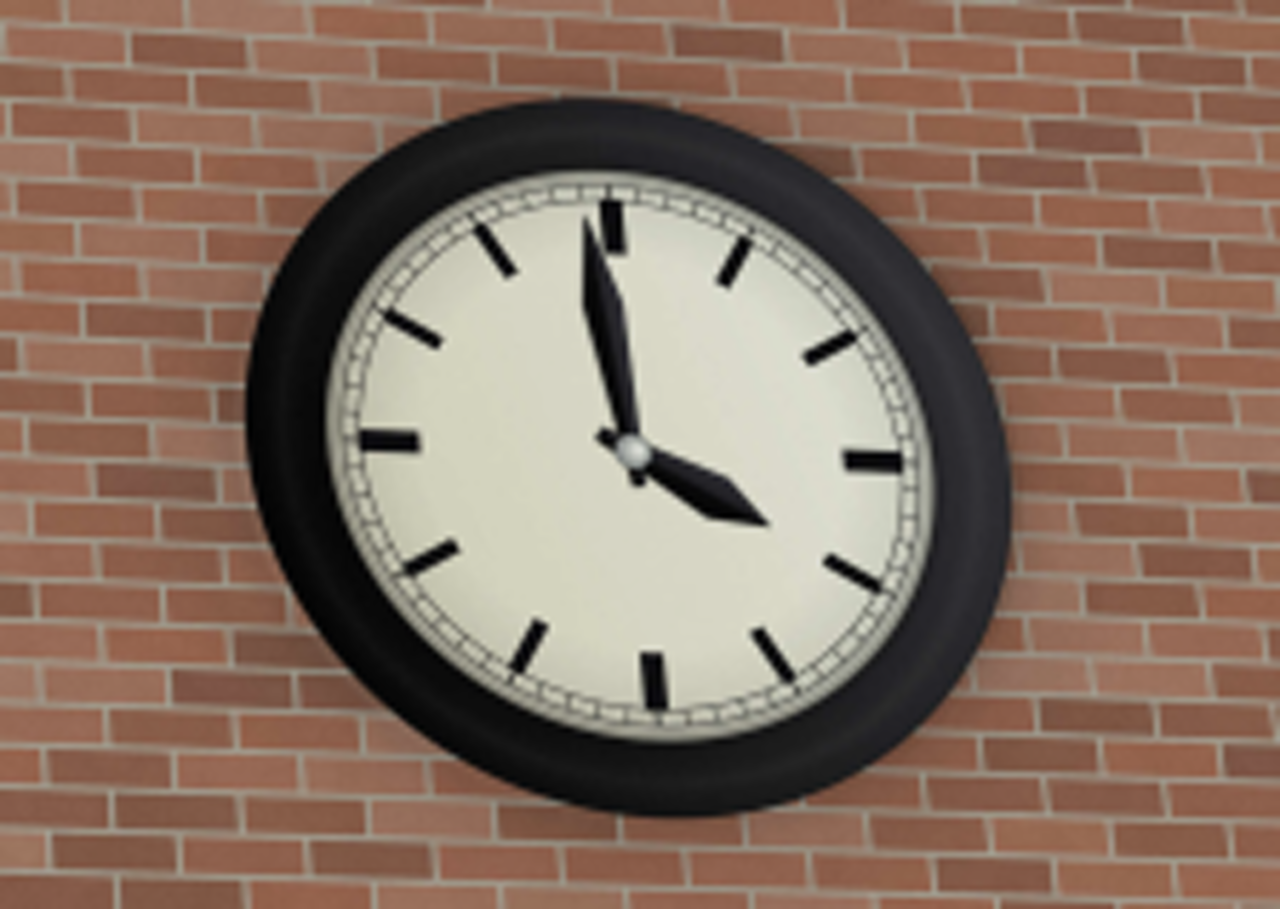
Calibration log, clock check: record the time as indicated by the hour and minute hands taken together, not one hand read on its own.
3:59
